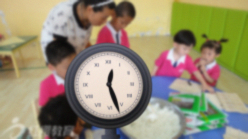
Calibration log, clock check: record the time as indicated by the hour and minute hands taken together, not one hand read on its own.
12:27
